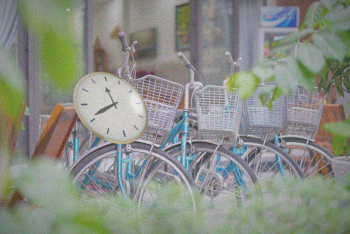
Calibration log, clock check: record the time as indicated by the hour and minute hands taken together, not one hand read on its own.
11:41
